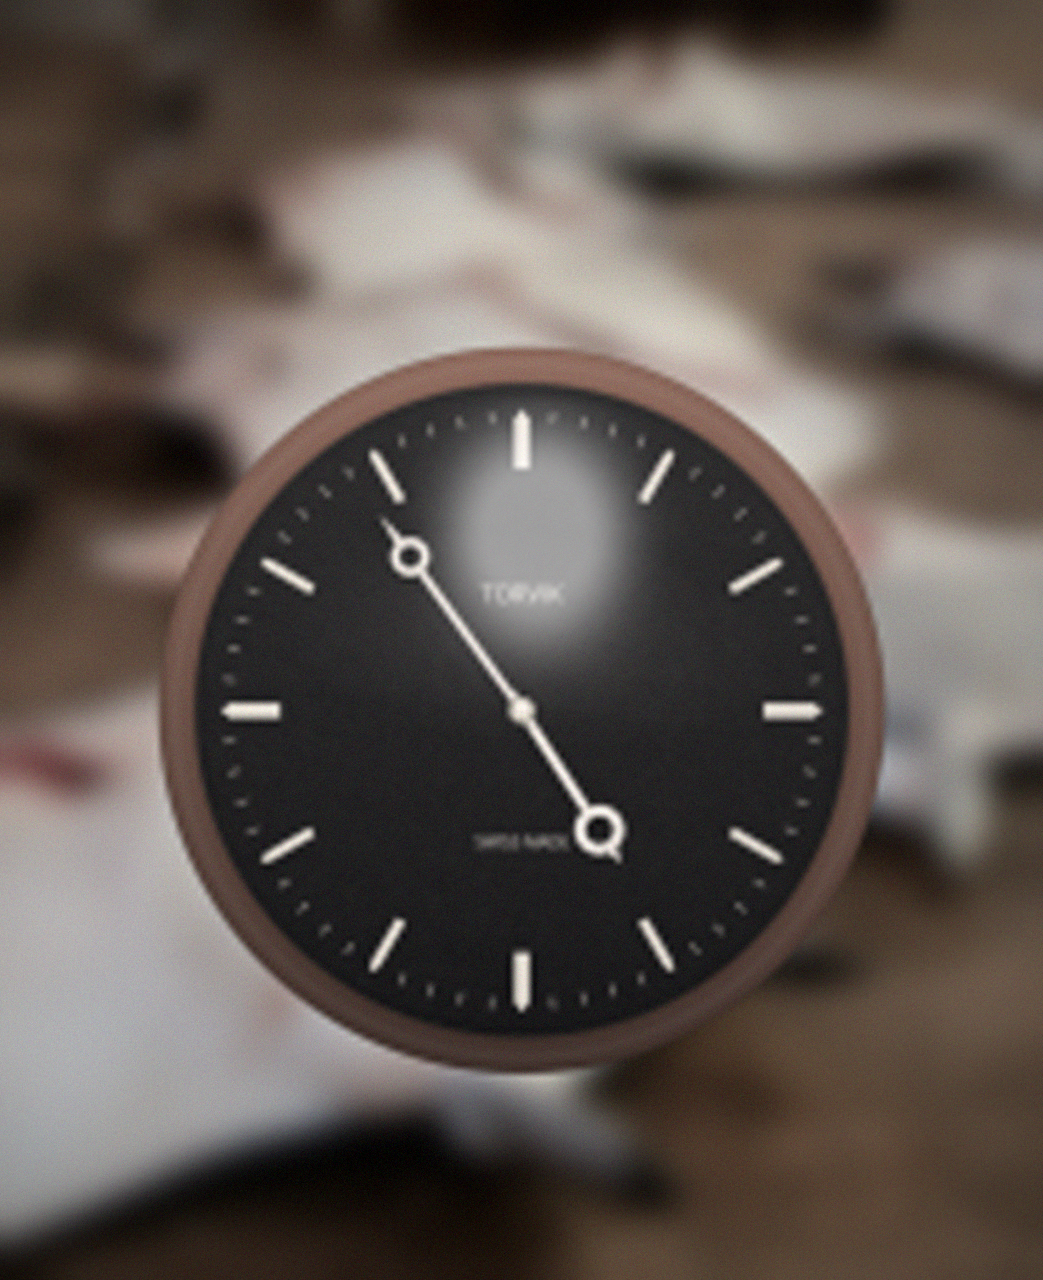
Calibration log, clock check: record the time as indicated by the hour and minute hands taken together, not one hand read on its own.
4:54
